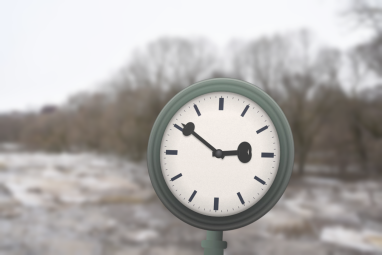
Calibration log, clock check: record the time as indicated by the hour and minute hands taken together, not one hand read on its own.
2:51
